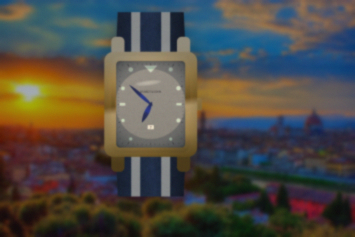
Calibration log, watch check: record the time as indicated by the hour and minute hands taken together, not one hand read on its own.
6:52
